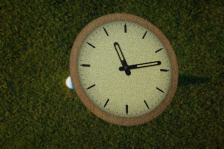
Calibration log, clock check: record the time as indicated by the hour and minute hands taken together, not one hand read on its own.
11:13
